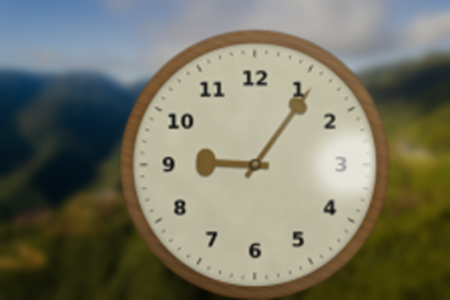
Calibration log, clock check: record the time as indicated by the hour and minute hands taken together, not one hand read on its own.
9:06
